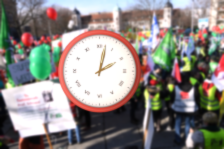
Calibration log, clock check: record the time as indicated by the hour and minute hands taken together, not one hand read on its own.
2:02
